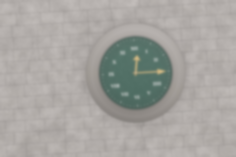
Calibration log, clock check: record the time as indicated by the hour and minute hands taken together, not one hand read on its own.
12:15
